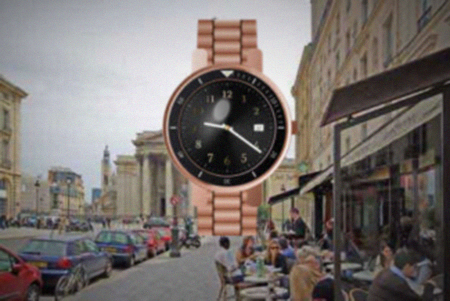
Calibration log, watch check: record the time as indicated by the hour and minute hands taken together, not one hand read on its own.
9:21
